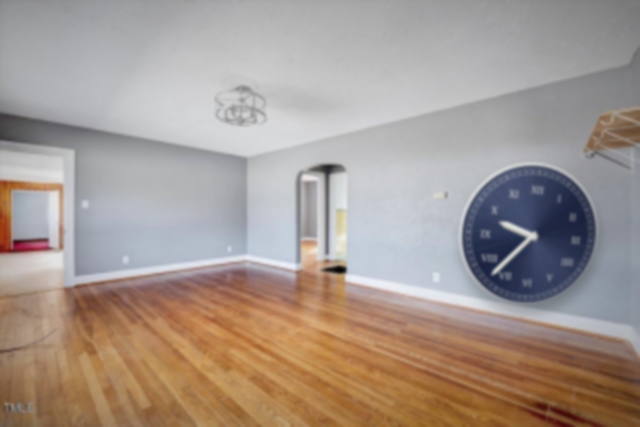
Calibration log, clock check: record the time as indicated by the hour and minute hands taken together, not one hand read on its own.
9:37
